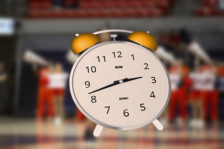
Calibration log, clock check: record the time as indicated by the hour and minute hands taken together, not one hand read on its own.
2:42
